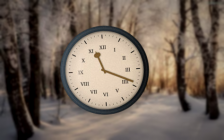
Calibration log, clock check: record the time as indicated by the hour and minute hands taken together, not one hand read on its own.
11:19
